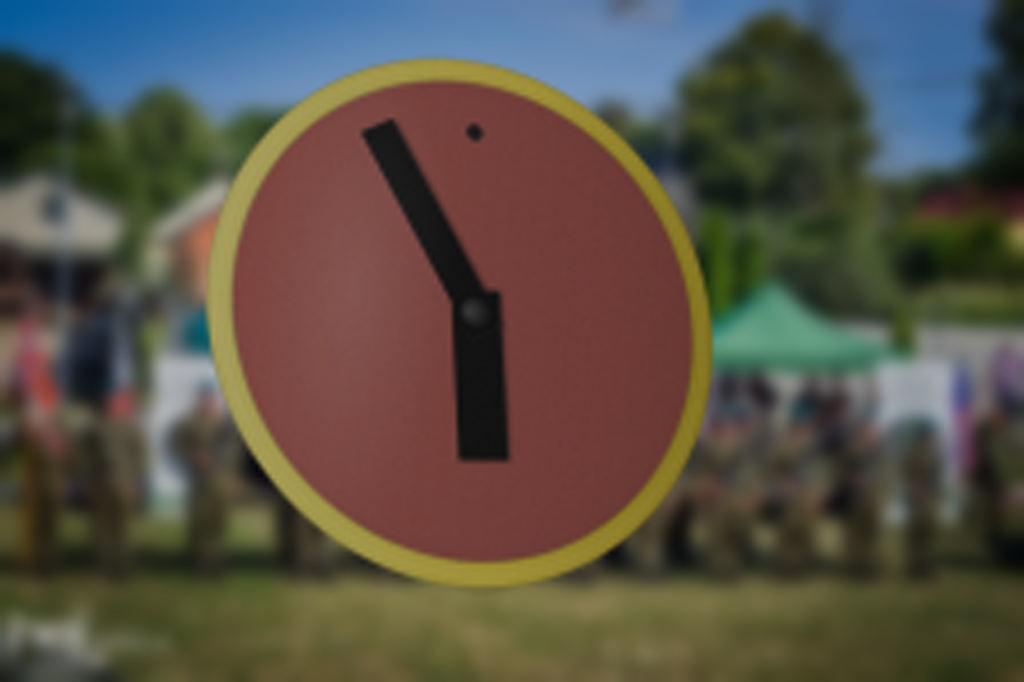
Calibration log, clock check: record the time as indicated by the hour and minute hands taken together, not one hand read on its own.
5:55
